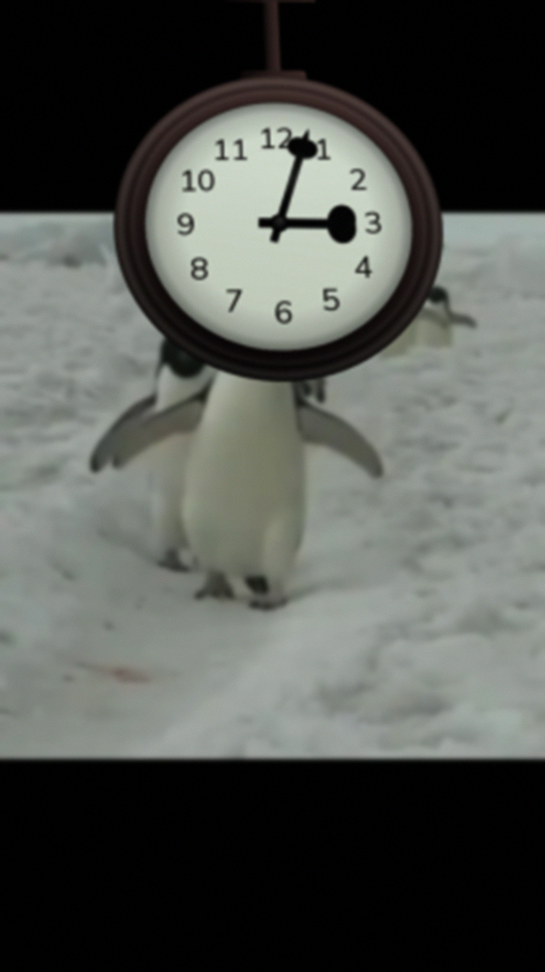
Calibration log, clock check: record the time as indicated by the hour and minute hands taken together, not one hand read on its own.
3:03
